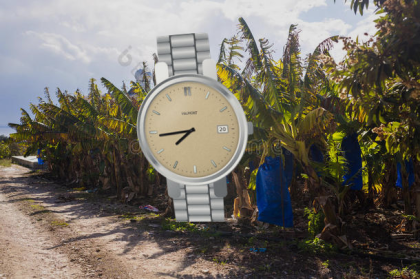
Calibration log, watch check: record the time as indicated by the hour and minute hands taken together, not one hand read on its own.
7:44
